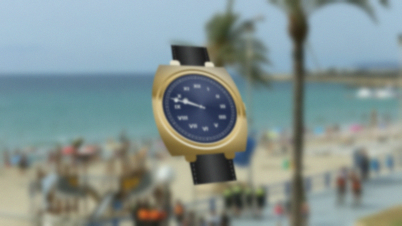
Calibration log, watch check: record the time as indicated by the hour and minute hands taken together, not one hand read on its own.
9:48
